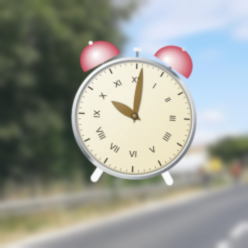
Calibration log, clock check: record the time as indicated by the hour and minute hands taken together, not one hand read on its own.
10:01
